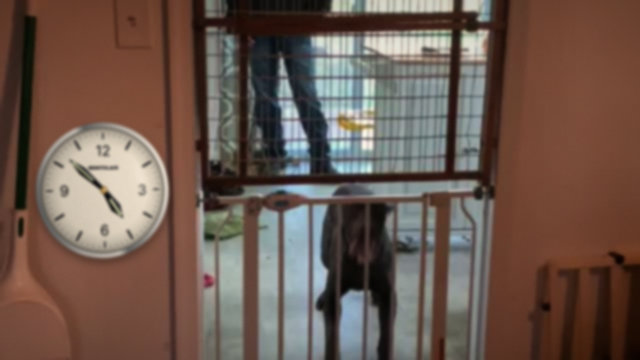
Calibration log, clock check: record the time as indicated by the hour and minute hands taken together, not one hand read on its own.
4:52
